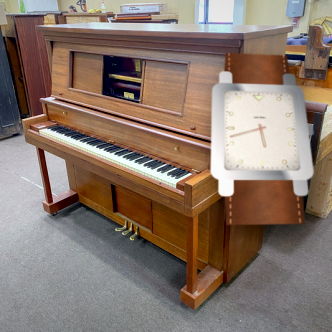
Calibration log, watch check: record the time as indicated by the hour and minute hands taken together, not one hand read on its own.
5:42
